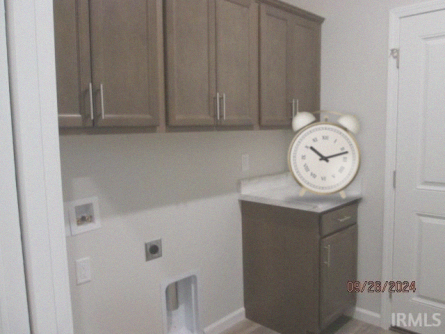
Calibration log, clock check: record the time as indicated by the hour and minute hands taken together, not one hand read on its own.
10:12
